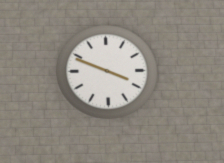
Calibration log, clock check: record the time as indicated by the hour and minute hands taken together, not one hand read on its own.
3:49
